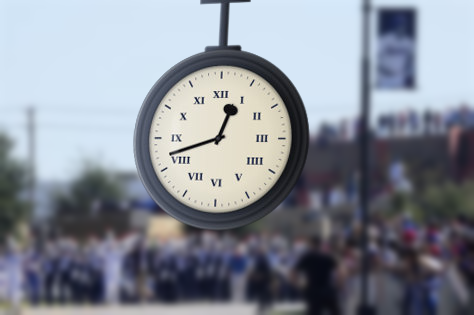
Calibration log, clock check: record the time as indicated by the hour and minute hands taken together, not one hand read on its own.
12:42
